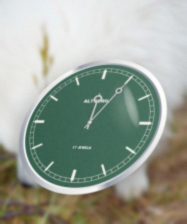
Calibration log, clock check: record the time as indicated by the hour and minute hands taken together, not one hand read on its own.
12:05
